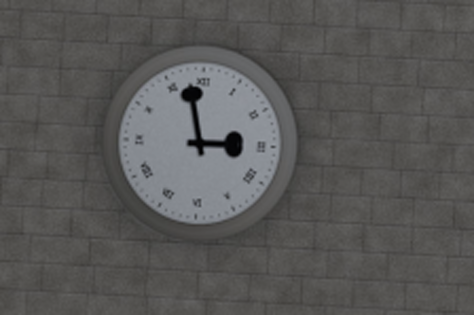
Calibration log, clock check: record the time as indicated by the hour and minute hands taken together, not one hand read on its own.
2:58
